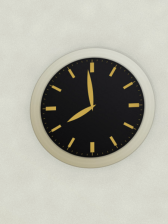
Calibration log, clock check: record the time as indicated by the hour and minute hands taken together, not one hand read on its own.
7:59
